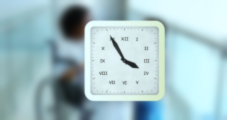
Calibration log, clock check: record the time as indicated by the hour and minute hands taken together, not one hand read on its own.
3:55
